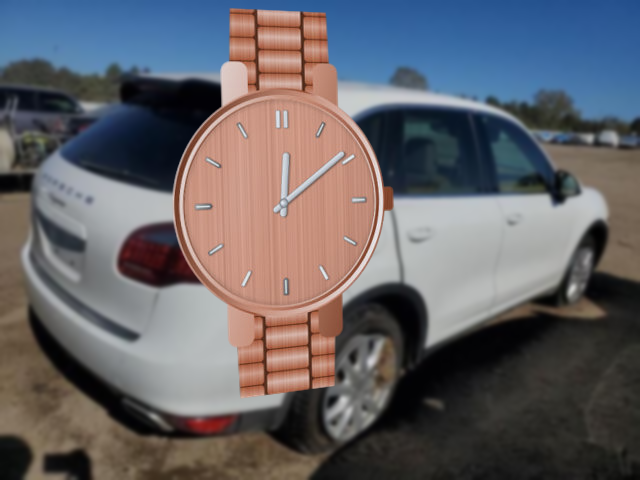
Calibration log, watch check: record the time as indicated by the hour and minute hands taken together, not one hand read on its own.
12:09
